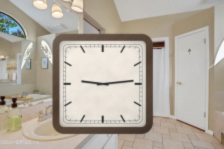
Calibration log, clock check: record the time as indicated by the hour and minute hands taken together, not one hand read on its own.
9:14
